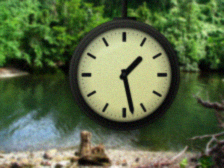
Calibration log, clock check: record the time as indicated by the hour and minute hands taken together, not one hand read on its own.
1:28
